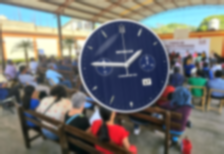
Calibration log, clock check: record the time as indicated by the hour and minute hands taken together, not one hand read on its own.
1:46
